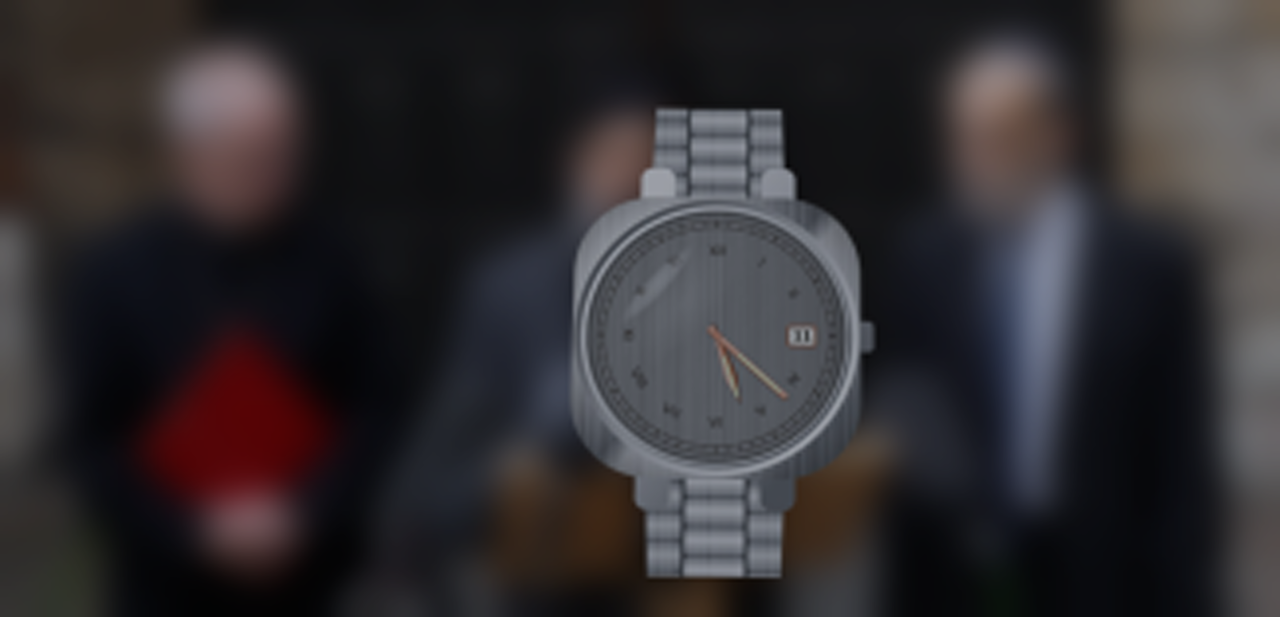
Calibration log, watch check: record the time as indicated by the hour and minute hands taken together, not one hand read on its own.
5:22
